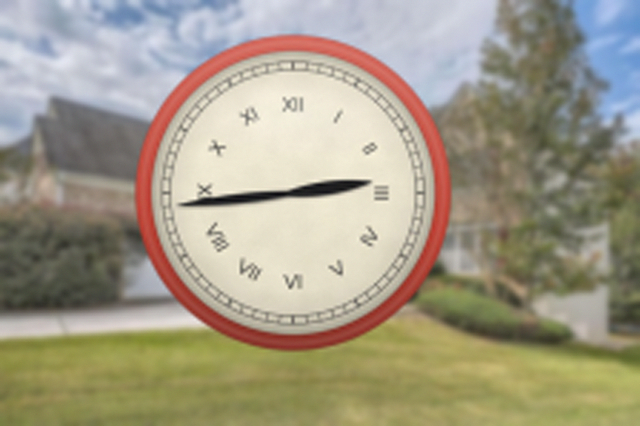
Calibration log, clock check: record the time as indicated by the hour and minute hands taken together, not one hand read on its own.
2:44
